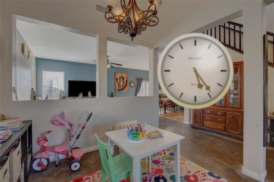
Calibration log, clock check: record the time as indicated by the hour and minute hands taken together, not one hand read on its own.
5:24
